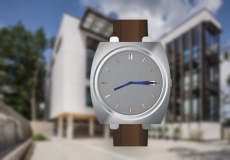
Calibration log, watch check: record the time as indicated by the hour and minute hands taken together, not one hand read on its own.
8:15
